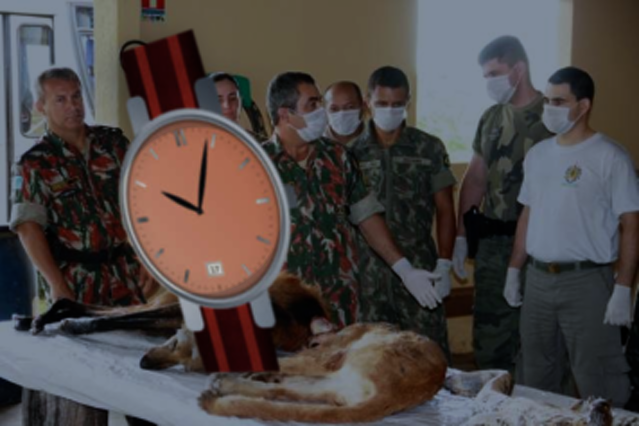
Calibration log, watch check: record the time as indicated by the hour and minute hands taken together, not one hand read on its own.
10:04
